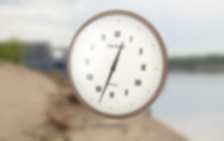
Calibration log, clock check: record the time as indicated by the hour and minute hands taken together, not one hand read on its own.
12:33
